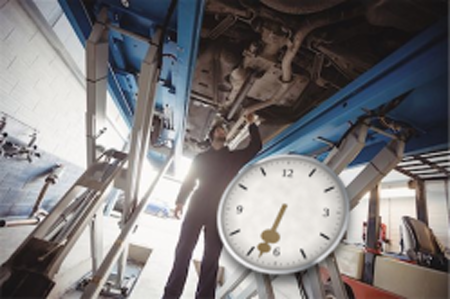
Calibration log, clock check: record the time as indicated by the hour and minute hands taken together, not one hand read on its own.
6:33
